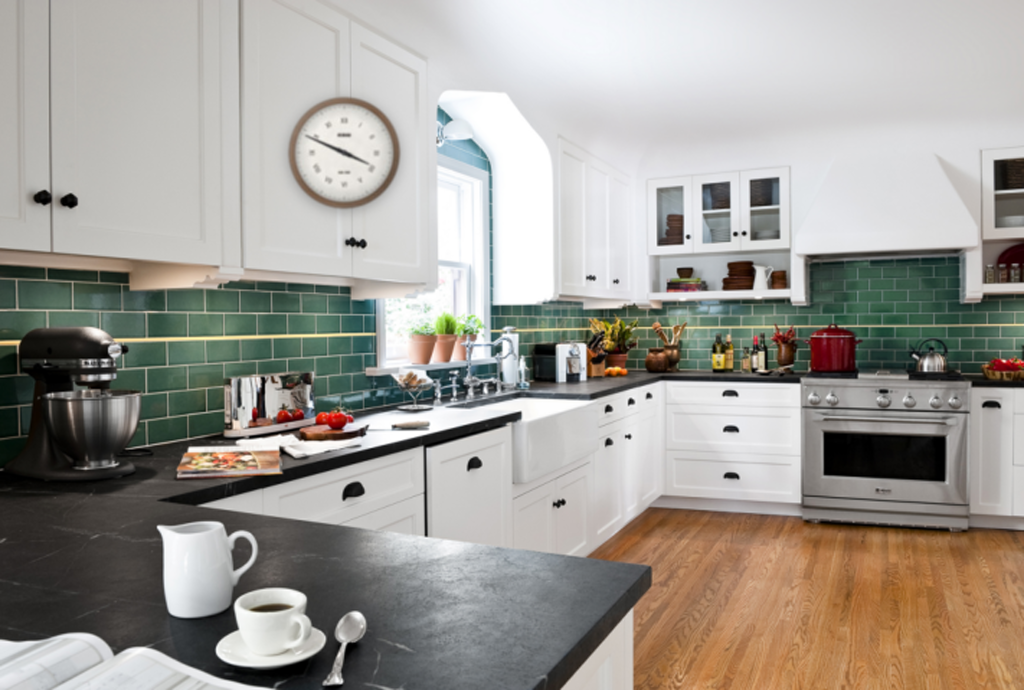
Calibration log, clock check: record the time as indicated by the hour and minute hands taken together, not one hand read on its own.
3:49
